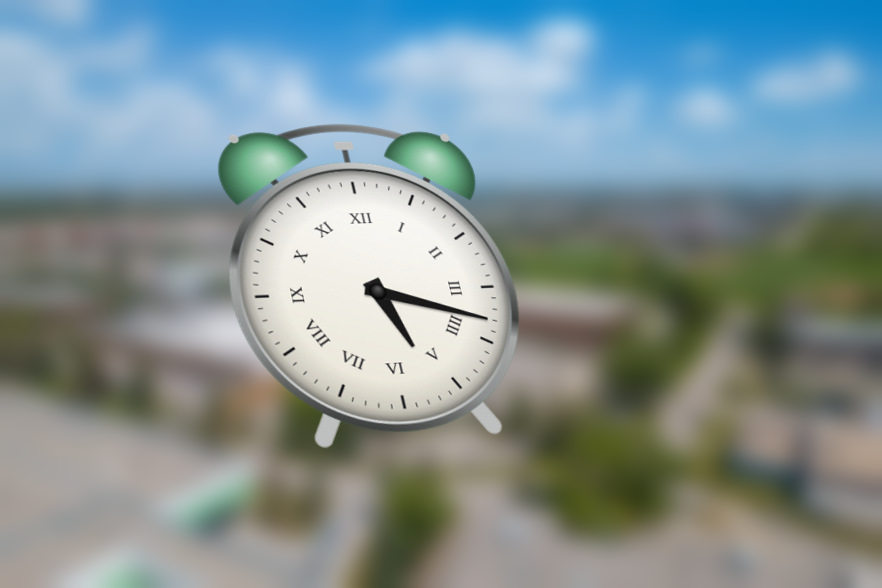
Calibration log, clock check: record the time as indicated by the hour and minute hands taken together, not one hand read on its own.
5:18
